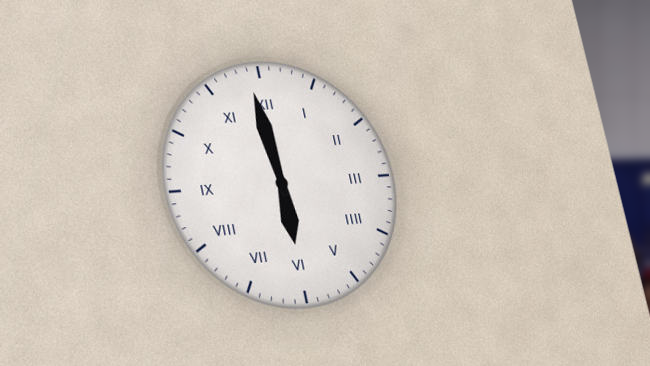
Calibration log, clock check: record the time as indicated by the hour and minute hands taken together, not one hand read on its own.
5:59
